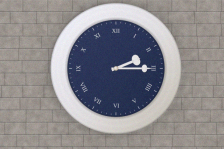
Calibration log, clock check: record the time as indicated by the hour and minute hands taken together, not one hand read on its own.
2:15
